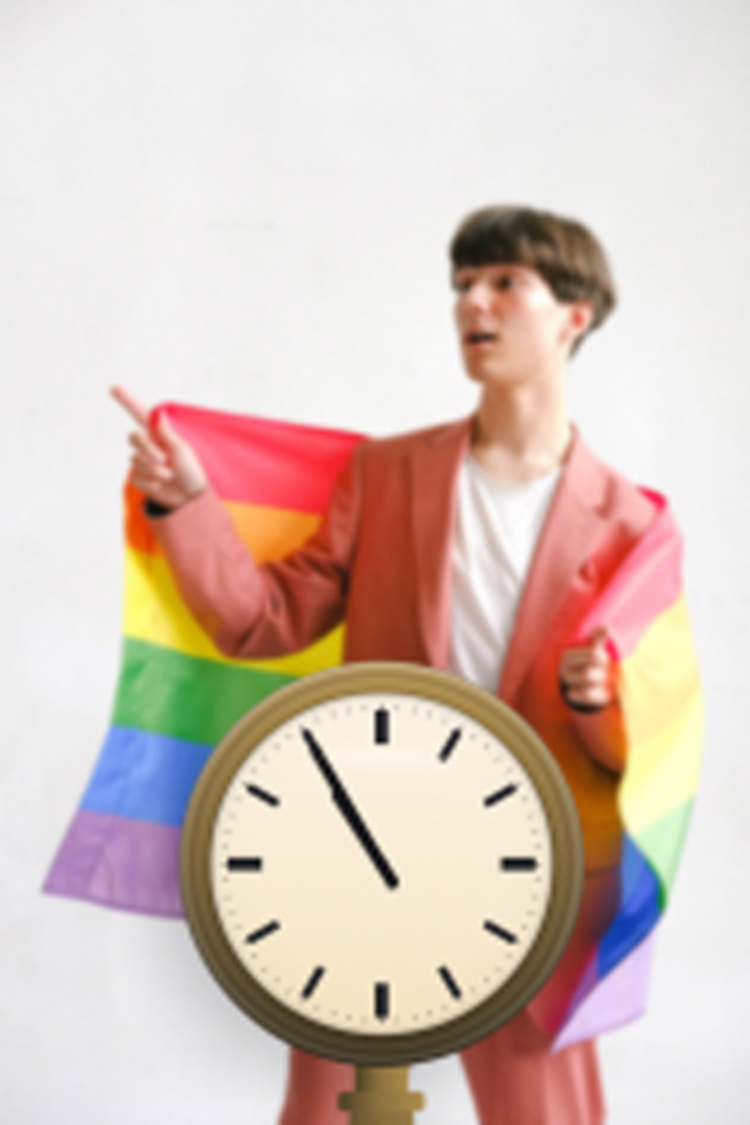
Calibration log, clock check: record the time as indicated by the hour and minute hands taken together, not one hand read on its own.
10:55
